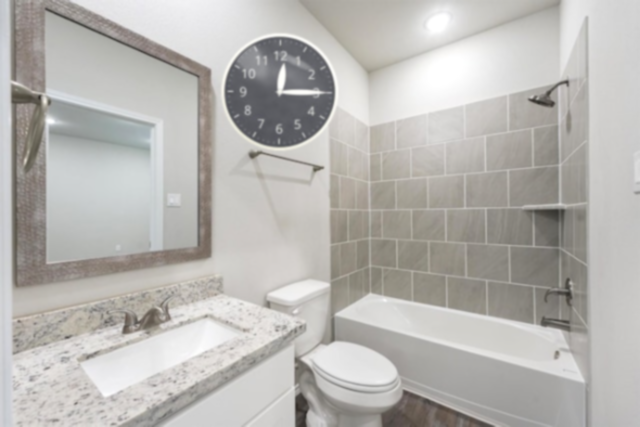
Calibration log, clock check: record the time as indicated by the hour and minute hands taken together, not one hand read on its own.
12:15
